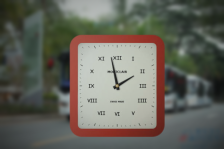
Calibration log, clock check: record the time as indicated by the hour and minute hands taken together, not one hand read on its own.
1:58
